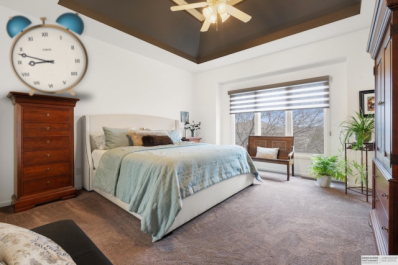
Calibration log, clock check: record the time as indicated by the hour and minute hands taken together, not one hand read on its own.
8:48
